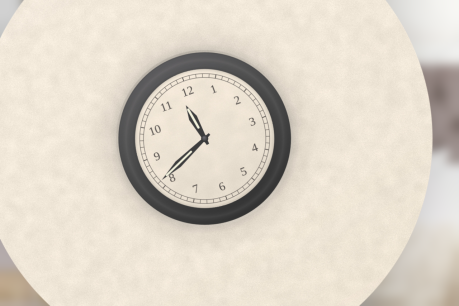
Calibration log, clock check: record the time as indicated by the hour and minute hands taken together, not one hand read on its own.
11:41
